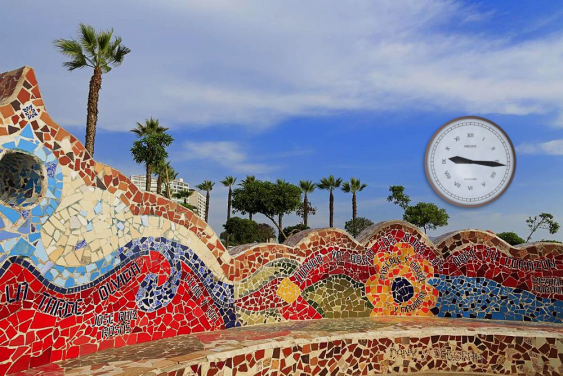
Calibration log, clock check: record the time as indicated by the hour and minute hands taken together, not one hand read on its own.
9:16
